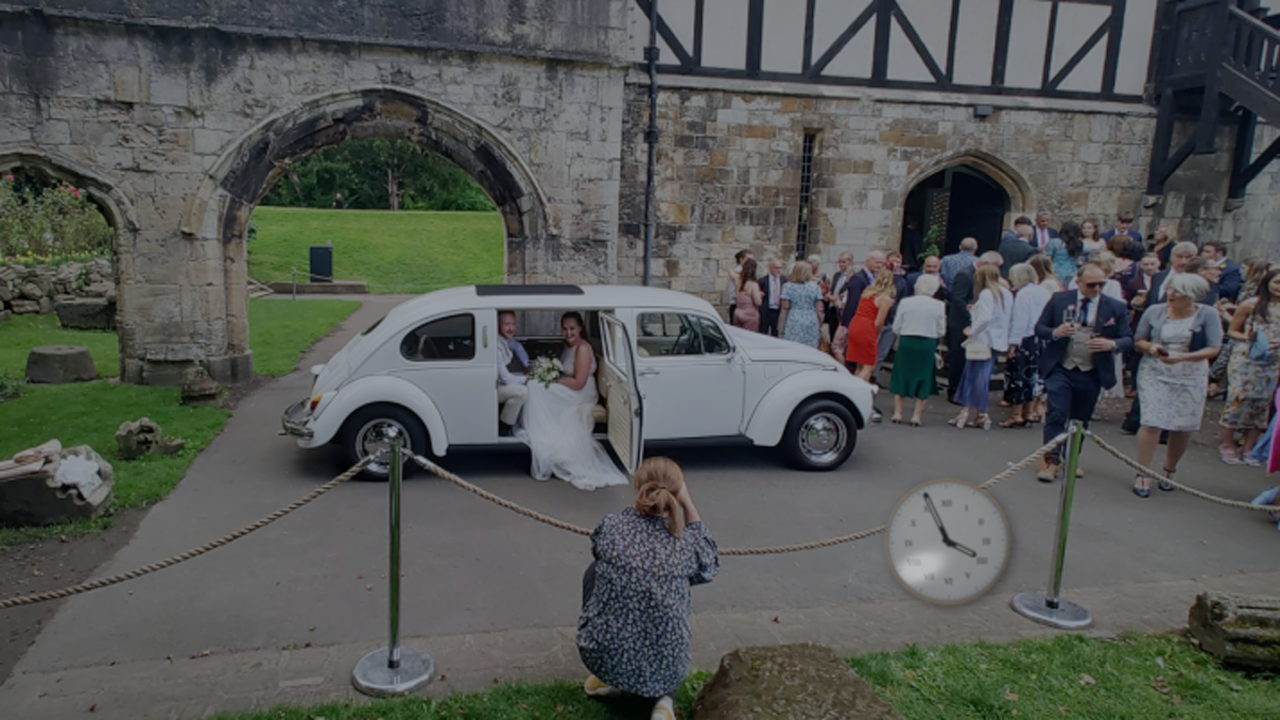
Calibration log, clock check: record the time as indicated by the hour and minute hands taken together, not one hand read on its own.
3:56
